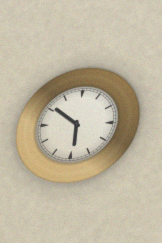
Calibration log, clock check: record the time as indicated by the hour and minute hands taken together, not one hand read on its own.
5:51
